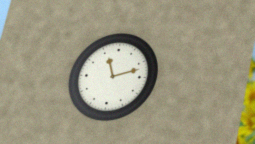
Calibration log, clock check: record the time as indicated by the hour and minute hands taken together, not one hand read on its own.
11:12
